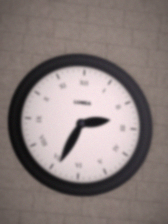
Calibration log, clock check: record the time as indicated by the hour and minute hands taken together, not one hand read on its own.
2:34
